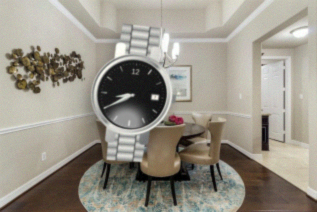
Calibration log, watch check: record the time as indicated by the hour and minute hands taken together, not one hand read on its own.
8:40
